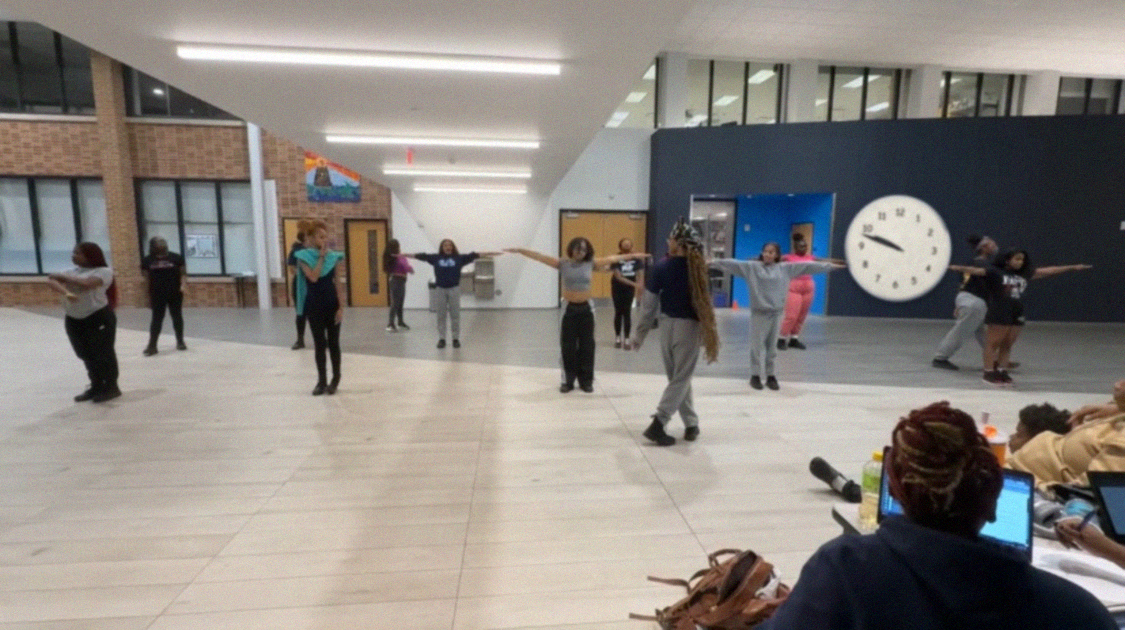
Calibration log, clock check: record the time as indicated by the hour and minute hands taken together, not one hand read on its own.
9:48
